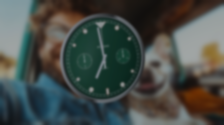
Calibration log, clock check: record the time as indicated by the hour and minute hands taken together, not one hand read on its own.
6:59
